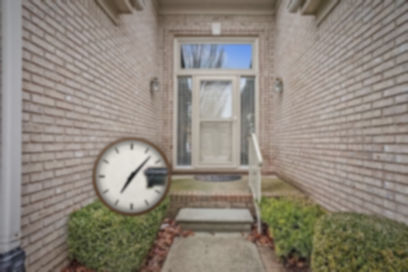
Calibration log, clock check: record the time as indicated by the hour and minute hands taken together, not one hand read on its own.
7:07
